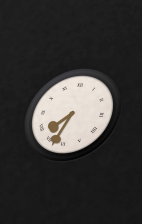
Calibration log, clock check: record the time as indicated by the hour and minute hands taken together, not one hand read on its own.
7:33
